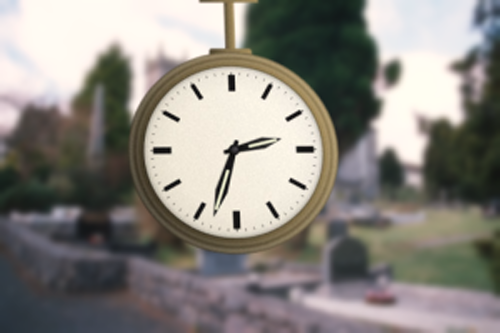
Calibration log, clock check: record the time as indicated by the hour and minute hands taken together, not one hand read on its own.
2:33
